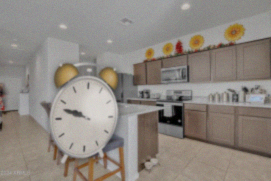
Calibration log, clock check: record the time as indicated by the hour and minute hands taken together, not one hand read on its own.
9:48
